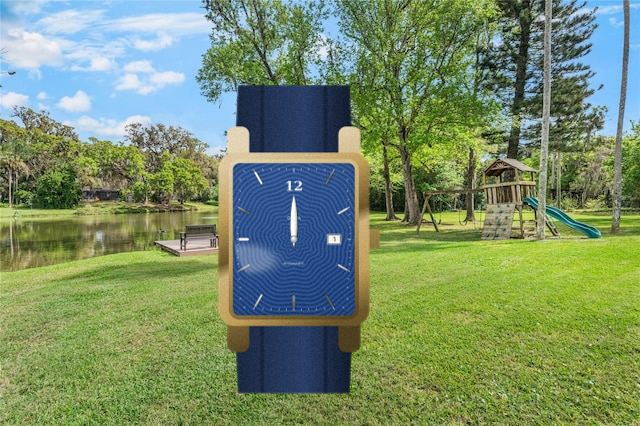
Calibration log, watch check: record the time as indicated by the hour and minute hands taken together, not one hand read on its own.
12:00
